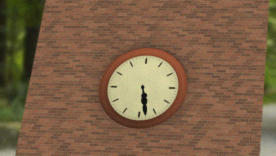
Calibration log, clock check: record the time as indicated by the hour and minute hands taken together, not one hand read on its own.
5:28
